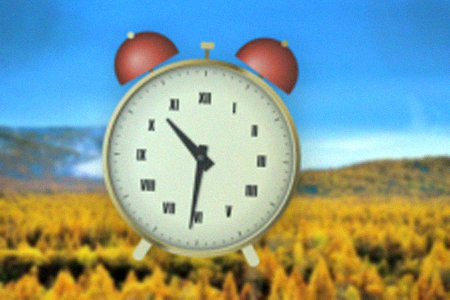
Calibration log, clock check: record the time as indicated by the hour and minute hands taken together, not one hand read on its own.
10:31
